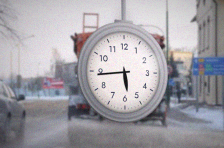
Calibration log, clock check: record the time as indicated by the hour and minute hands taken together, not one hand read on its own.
5:44
